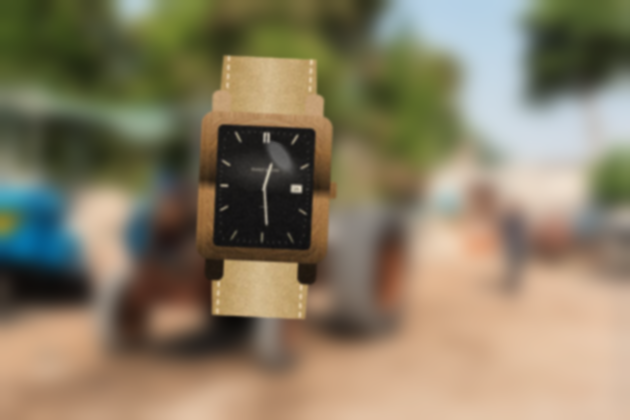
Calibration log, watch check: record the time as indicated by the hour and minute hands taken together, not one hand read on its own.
12:29
